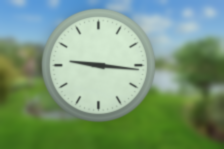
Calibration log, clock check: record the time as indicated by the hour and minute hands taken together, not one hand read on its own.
9:16
